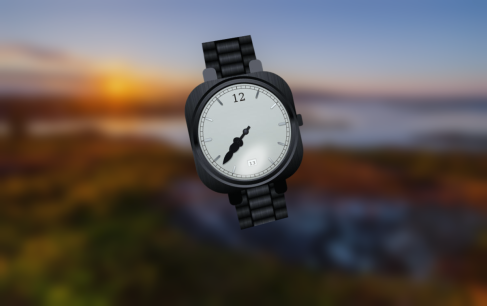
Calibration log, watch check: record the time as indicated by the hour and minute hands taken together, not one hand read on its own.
7:38
